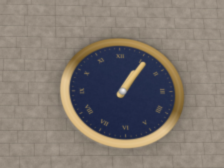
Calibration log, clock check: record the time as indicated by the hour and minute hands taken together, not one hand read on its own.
1:06
